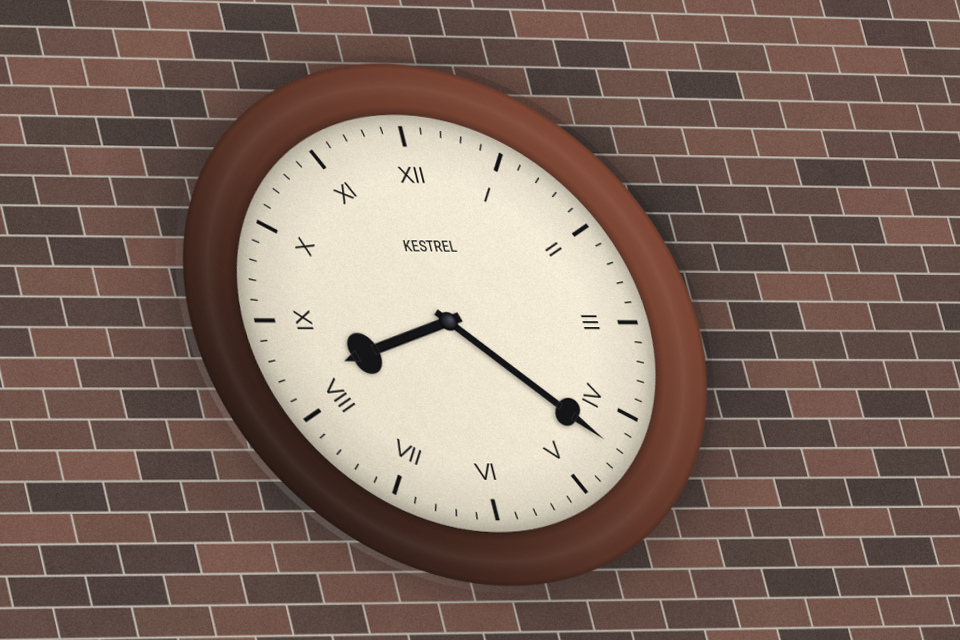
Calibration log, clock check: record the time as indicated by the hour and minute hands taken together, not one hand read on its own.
8:22
